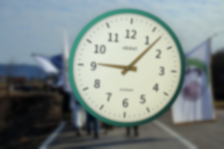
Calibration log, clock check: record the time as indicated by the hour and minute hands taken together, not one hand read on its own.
9:07
